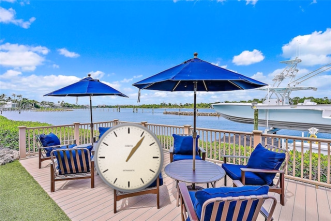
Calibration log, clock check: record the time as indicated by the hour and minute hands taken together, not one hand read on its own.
1:06
